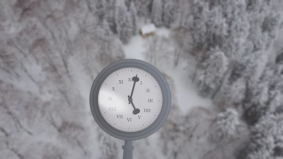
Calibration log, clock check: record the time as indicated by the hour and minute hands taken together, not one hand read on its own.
5:02
